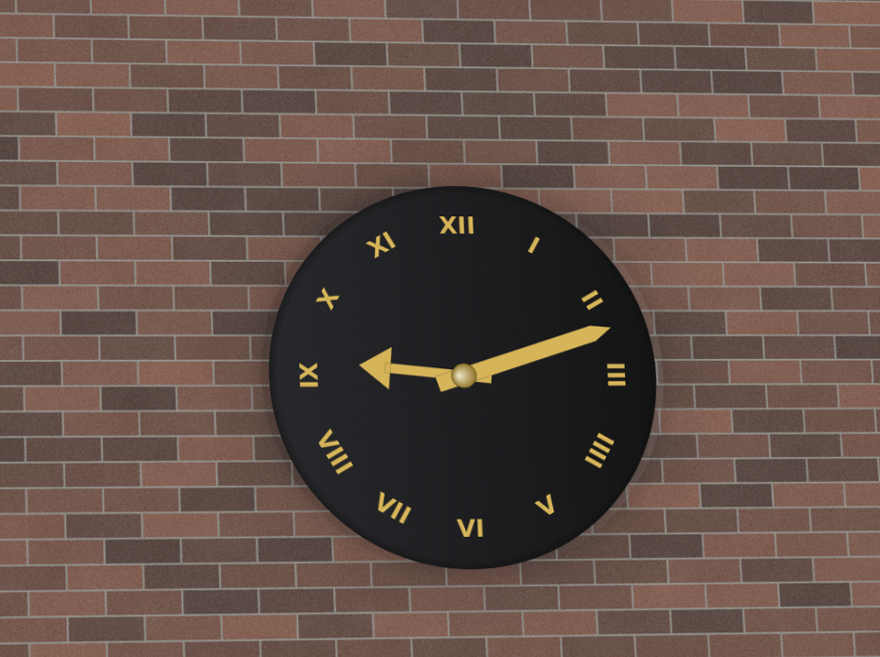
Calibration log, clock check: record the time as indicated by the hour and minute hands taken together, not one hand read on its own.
9:12
